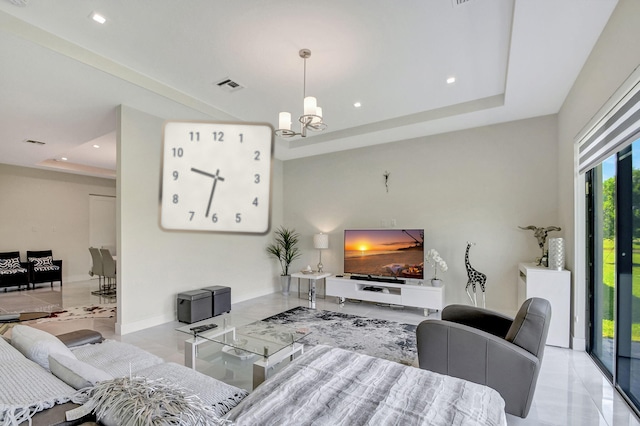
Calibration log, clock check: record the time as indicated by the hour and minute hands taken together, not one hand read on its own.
9:32
